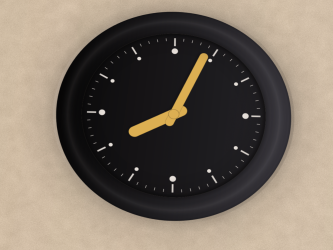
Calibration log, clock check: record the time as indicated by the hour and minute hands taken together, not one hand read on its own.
8:04
